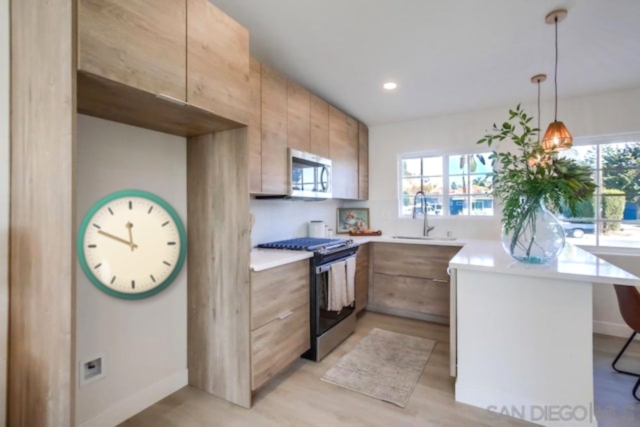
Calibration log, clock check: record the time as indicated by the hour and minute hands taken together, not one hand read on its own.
11:49
